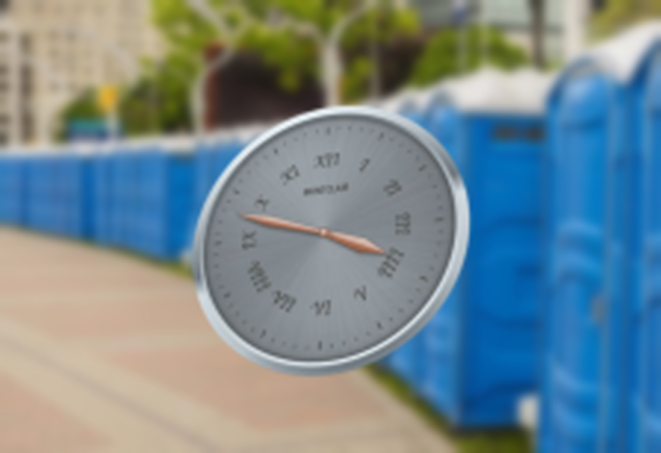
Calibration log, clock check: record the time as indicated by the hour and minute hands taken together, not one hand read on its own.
3:48
